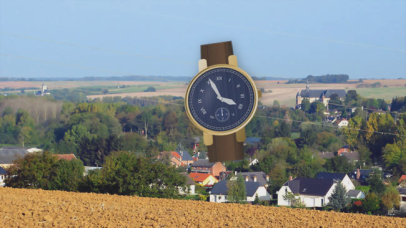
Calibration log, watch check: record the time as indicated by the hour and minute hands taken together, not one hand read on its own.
3:56
